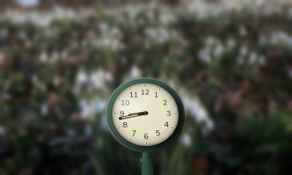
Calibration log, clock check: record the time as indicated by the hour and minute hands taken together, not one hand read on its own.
8:43
